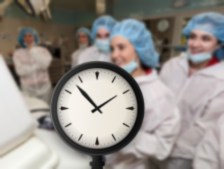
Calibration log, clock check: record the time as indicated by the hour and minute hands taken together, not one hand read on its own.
1:53
